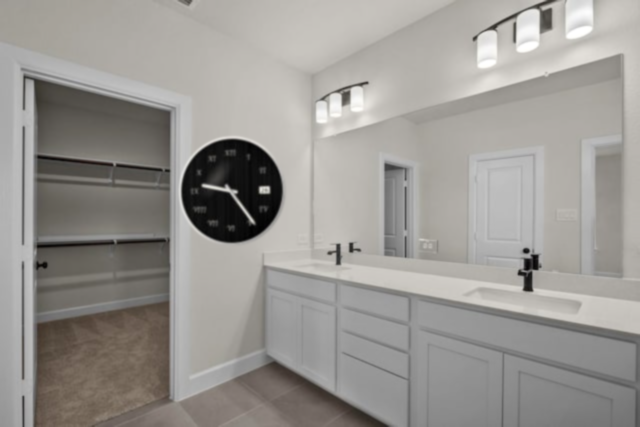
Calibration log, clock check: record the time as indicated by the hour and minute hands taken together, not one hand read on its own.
9:24
